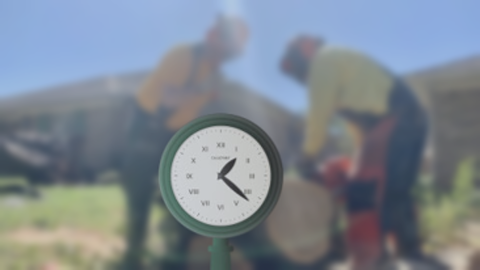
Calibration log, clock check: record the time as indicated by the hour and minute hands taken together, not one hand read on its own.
1:22
